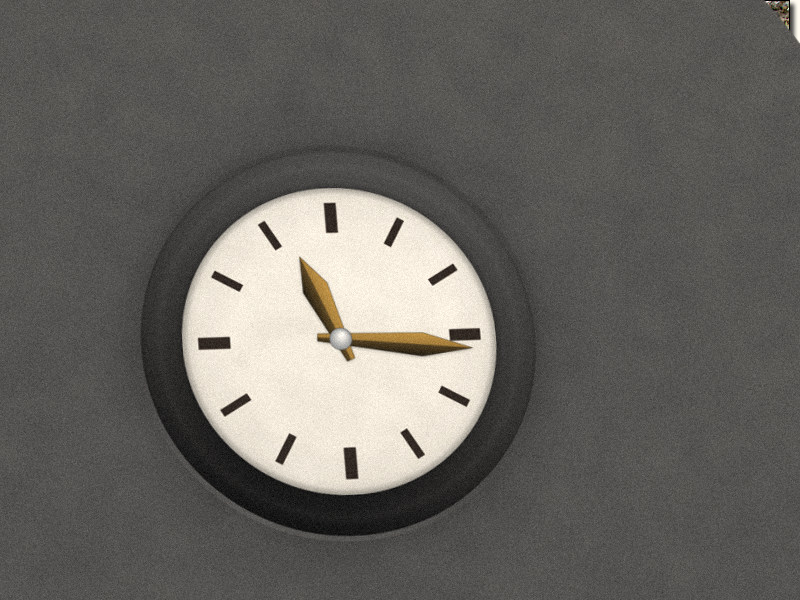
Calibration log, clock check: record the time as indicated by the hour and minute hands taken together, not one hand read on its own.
11:16
